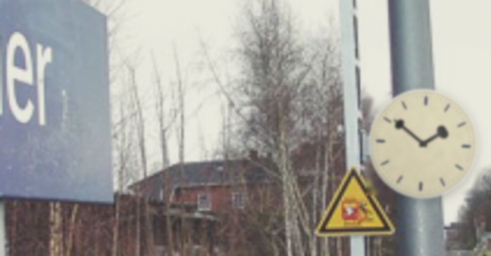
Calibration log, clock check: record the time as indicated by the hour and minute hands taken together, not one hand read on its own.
1:51
